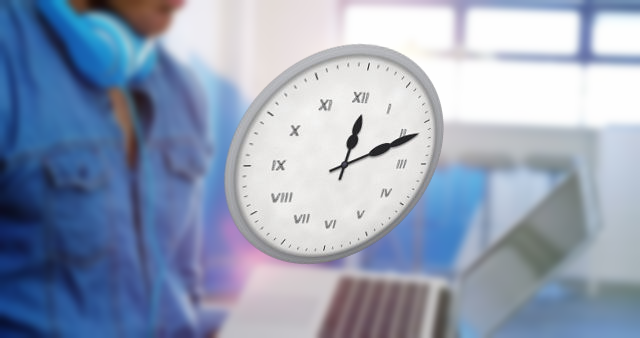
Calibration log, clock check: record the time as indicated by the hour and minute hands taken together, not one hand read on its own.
12:11
